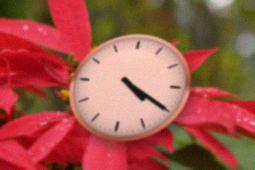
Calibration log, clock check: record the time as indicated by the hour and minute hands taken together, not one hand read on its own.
4:20
